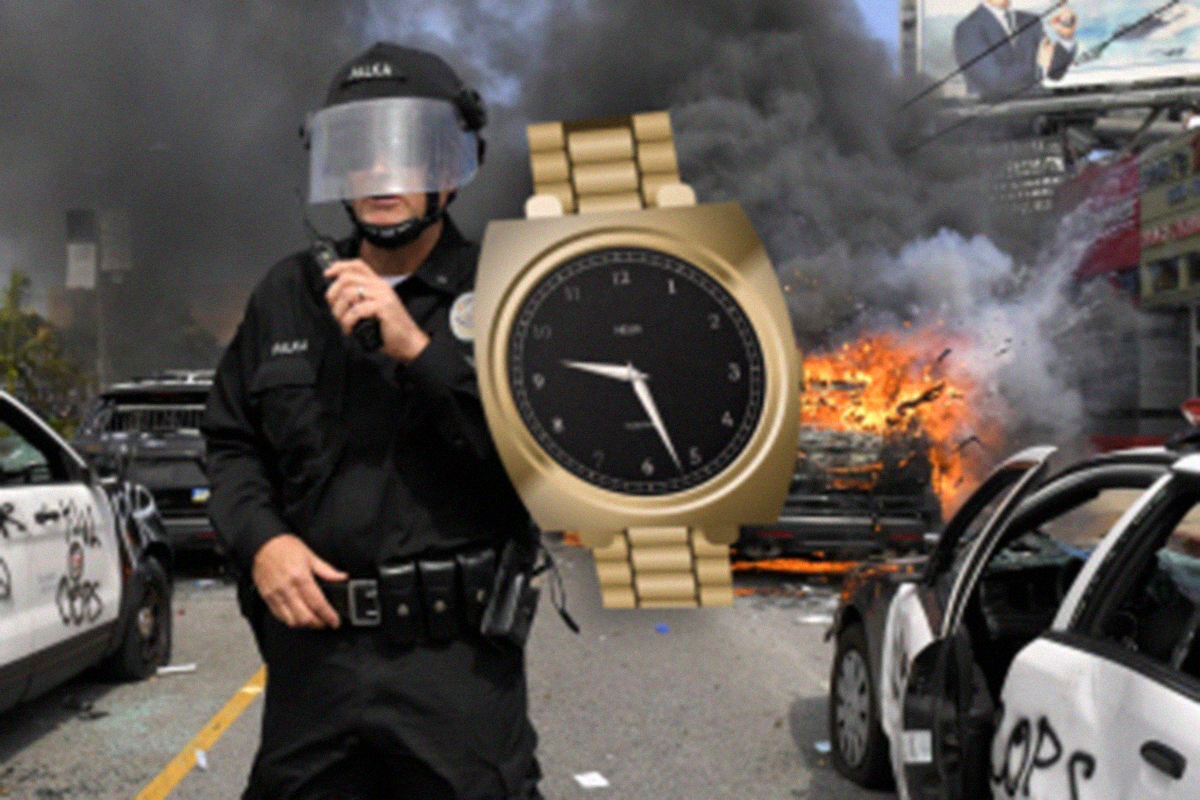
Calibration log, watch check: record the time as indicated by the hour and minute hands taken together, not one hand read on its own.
9:27
